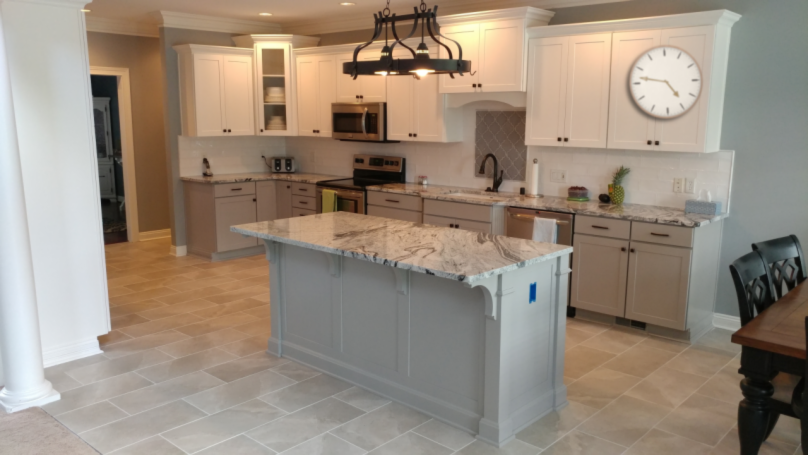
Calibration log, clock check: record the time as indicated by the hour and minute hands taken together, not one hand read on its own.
4:47
